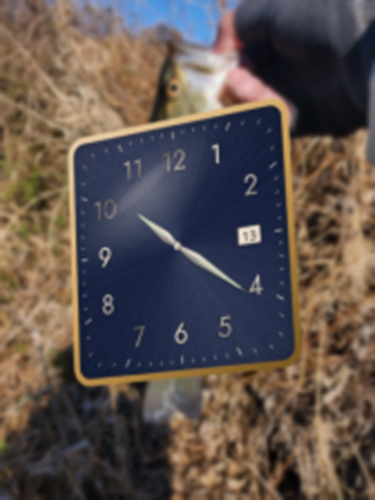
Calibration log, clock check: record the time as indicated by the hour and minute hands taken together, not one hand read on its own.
10:21
